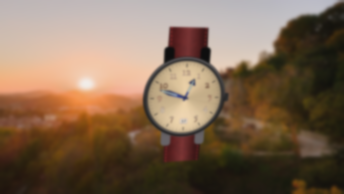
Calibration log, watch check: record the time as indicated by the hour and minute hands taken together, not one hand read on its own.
12:48
